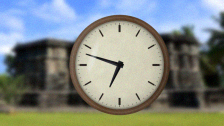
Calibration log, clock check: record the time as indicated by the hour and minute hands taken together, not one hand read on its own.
6:48
